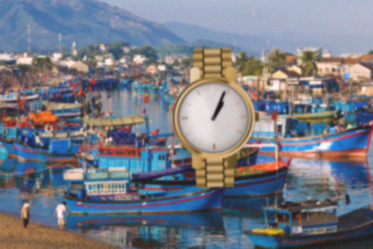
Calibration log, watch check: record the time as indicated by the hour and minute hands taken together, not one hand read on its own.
1:04
